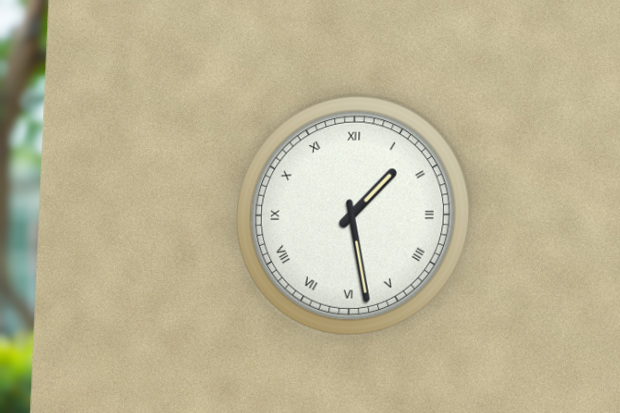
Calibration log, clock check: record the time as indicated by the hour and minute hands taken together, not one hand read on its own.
1:28
